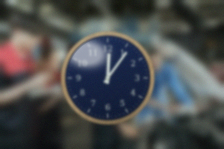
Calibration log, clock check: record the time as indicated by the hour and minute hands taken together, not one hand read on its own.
12:06
